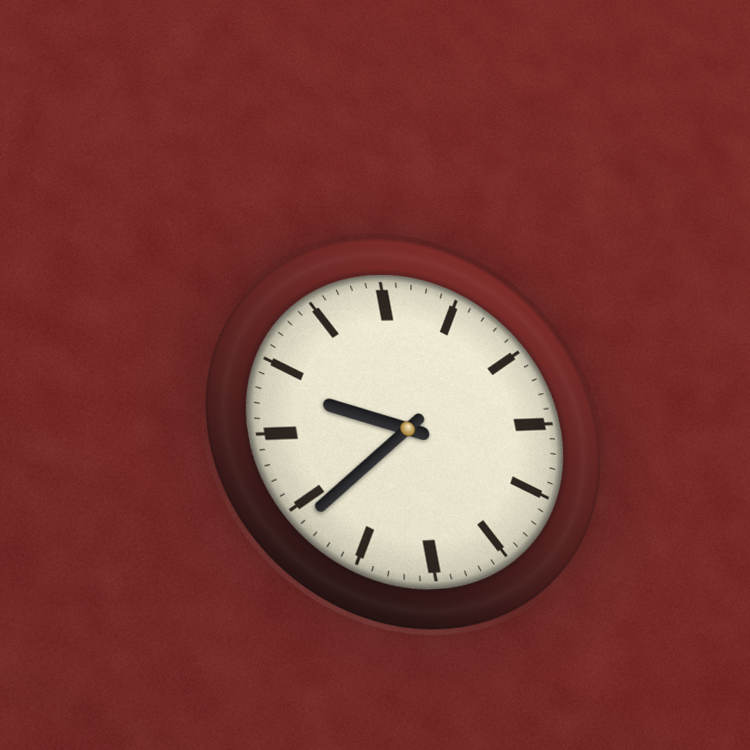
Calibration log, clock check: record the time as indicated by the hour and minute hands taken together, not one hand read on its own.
9:39
